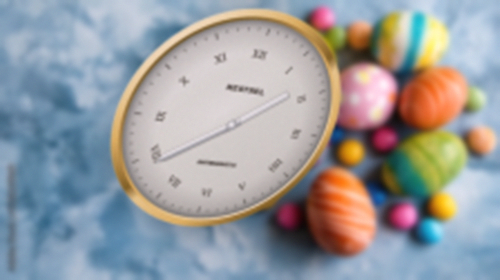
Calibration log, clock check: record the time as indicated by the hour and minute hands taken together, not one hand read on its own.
1:39
